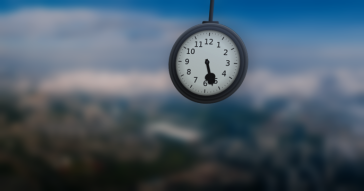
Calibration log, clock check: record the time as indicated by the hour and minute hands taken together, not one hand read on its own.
5:27
